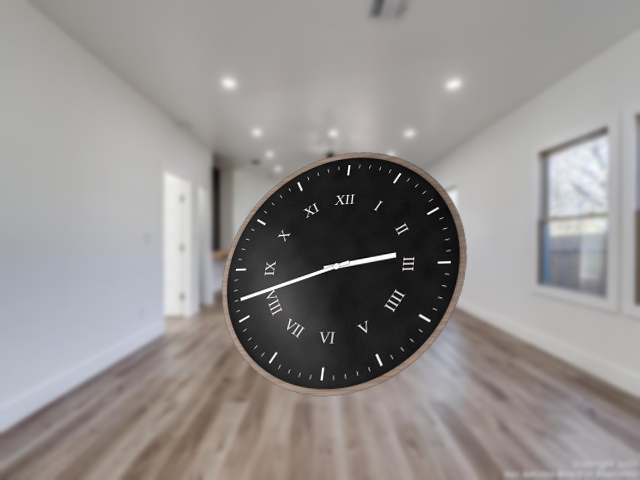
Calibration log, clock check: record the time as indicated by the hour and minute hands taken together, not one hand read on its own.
2:42
